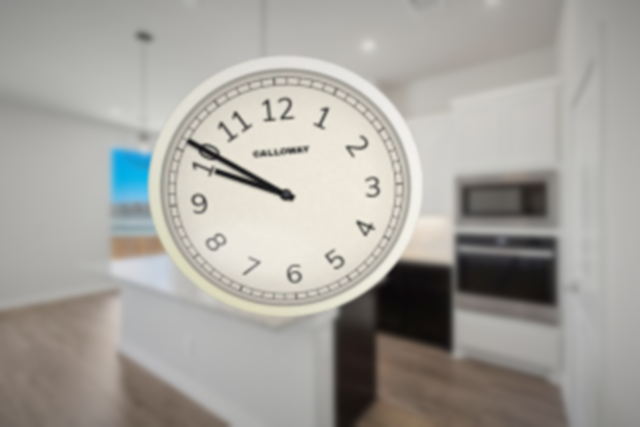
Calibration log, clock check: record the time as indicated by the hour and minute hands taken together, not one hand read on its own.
9:51
